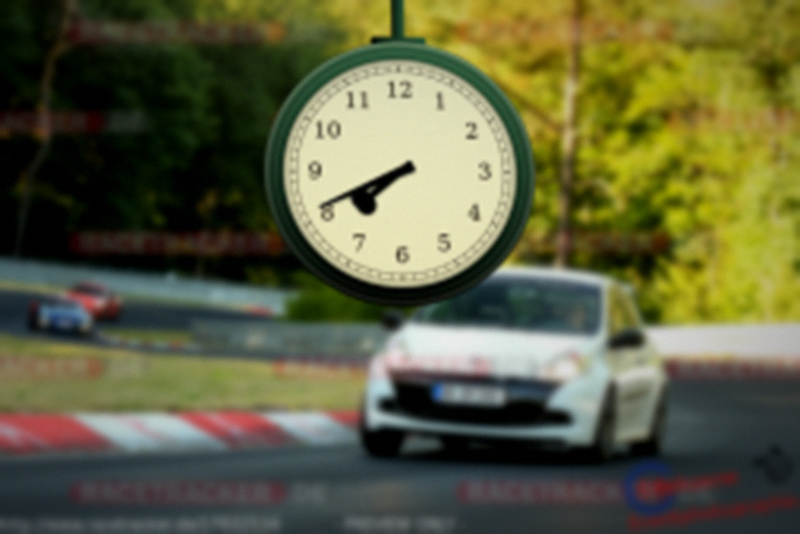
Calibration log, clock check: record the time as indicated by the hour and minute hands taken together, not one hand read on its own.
7:41
